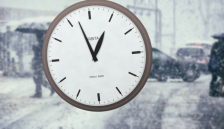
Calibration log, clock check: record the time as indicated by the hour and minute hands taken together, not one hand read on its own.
12:57
